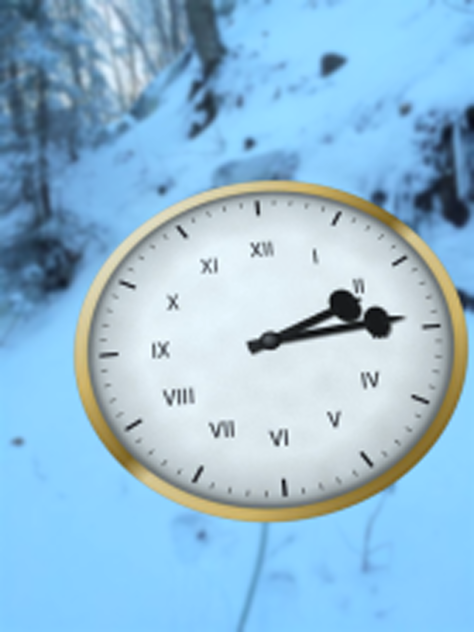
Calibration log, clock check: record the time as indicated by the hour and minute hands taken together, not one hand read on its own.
2:14
